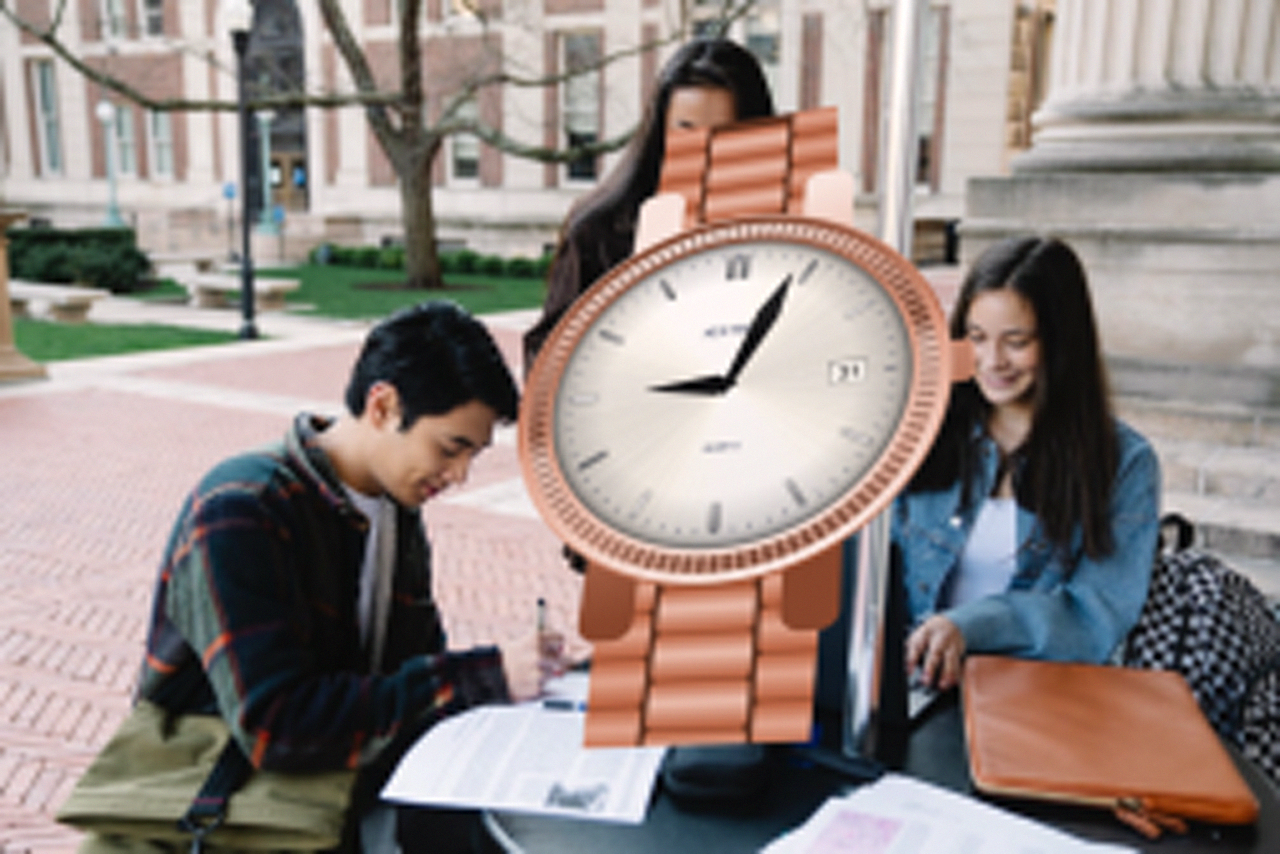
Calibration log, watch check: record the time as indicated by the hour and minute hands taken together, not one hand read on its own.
9:04
